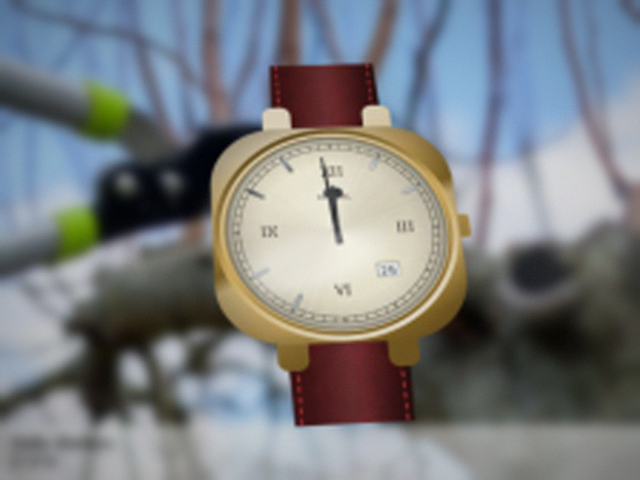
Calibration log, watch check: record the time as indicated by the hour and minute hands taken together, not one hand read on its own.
11:59
